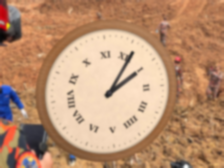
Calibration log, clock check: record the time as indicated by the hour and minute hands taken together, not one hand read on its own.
1:01
